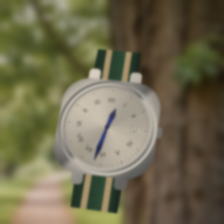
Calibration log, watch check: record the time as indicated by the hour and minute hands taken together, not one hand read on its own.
12:32
